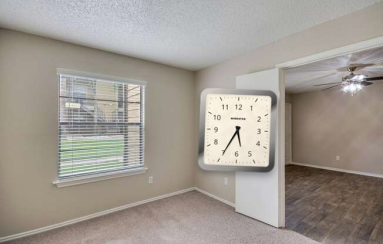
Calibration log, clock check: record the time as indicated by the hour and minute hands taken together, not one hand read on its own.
5:35
